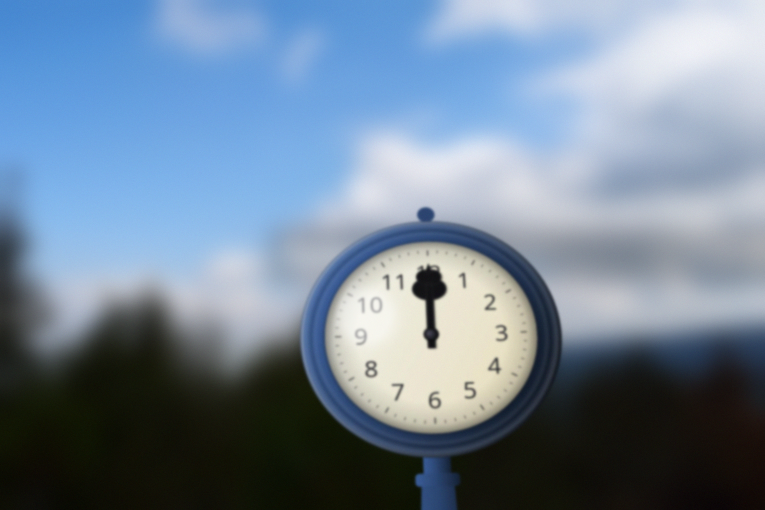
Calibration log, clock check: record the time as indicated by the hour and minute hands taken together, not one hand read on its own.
12:00
